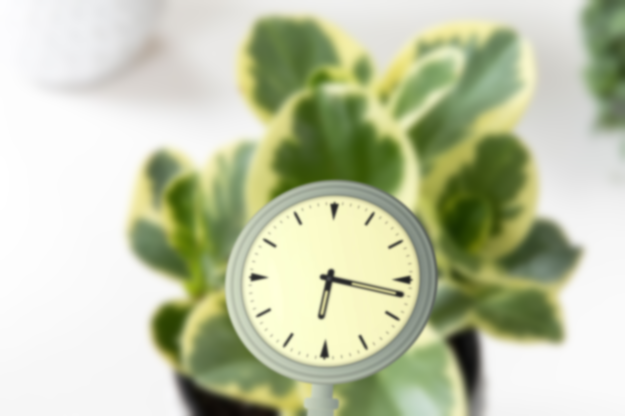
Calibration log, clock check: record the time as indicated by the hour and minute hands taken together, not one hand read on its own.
6:17
